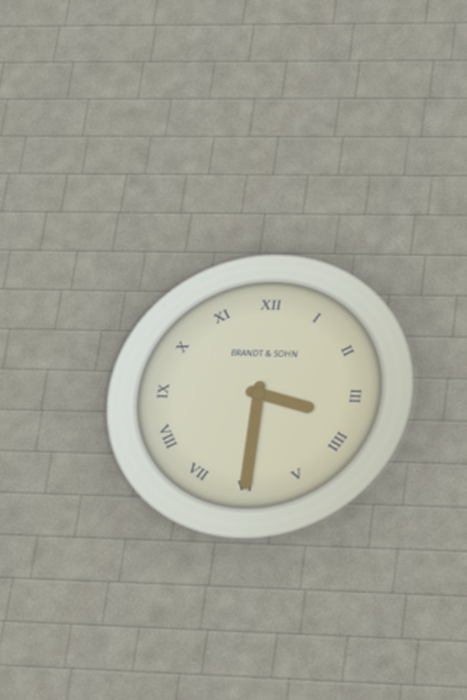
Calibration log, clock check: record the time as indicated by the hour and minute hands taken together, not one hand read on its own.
3:30
